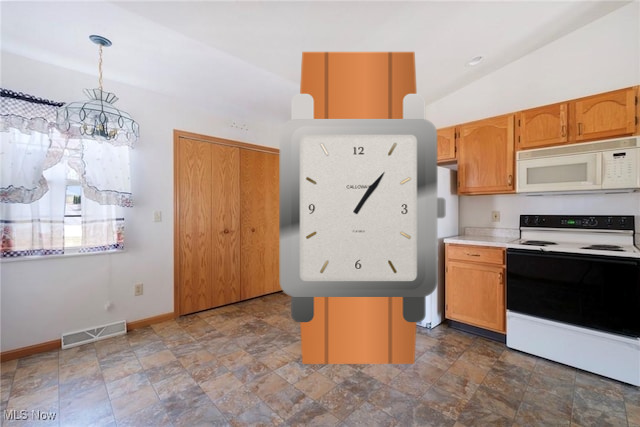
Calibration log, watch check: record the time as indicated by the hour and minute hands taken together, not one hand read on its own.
1:06
